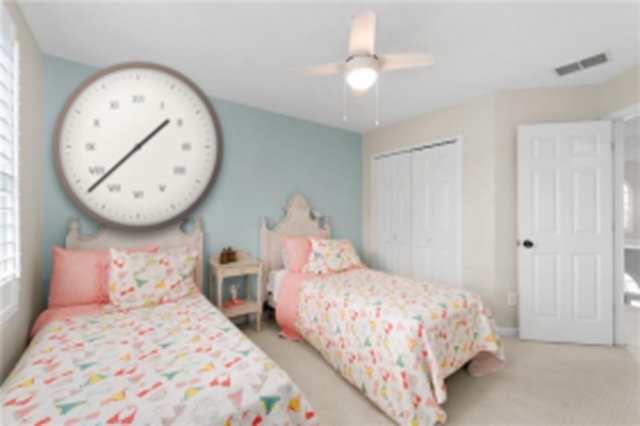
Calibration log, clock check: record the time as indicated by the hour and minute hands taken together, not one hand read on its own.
1:38
